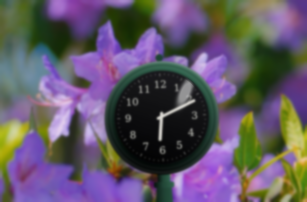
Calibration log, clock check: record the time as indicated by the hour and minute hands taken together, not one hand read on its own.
6:11
